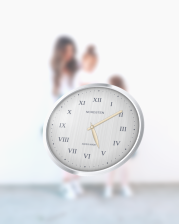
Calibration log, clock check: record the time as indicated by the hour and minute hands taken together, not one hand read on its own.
5:09
